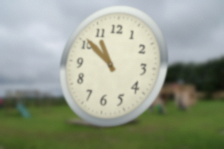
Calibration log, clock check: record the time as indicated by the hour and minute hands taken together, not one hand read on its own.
10:51
